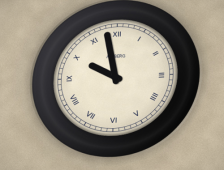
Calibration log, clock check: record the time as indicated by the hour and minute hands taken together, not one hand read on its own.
9:58
